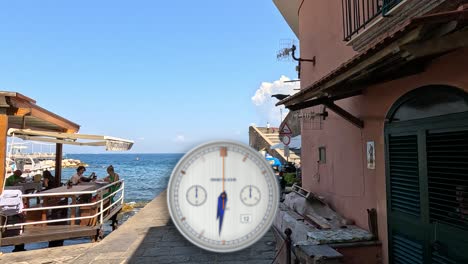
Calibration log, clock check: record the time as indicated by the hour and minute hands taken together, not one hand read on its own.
6:31
